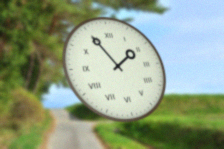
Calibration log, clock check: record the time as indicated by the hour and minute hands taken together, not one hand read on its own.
1:55
